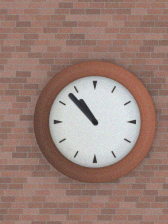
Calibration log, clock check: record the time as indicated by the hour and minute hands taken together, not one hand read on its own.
10:53
